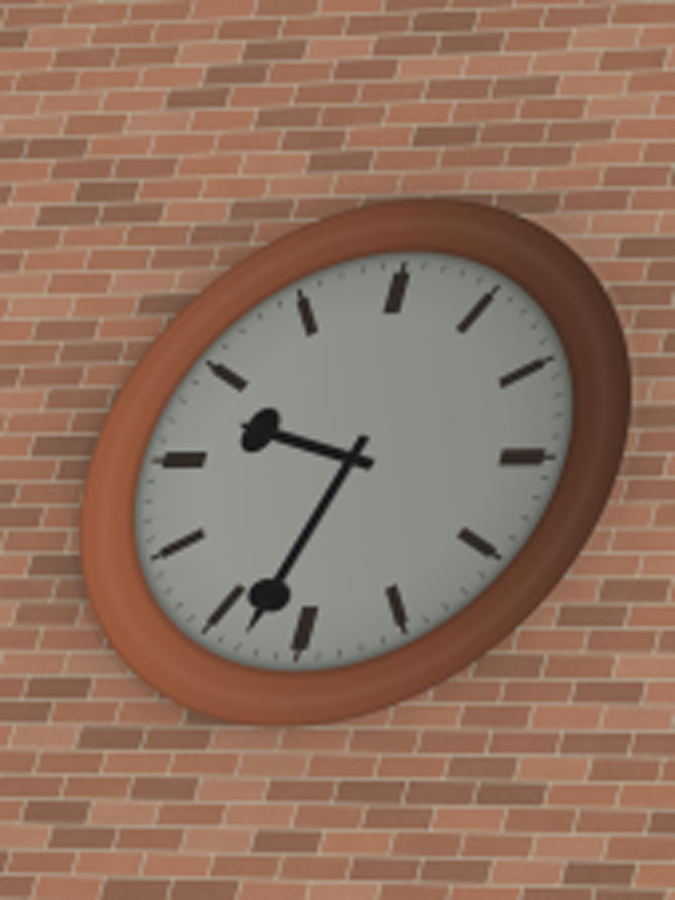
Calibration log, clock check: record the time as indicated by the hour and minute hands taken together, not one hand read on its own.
9:33
